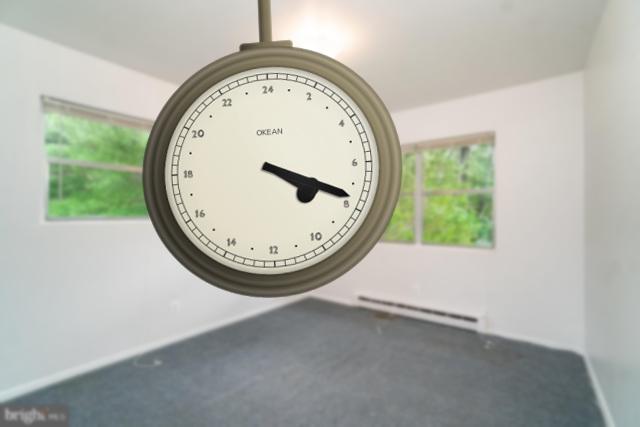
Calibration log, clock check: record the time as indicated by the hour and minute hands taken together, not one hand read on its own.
8:19
